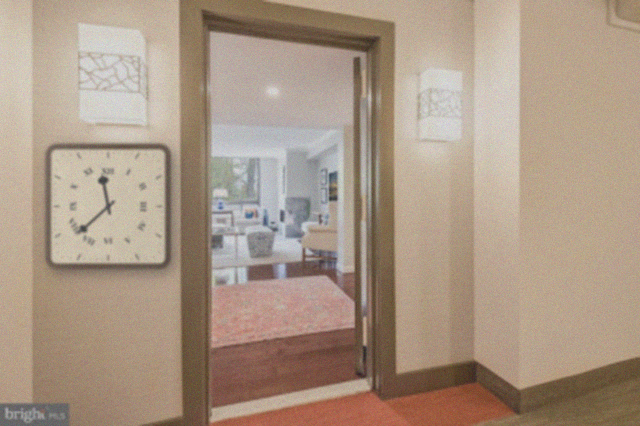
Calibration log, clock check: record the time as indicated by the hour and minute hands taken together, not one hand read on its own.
11:38
